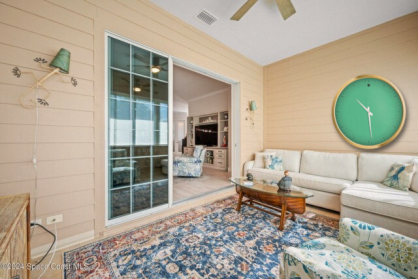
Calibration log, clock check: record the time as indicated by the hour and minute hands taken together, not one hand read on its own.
10:29
